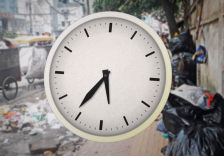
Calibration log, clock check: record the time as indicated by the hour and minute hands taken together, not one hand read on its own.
5:36
